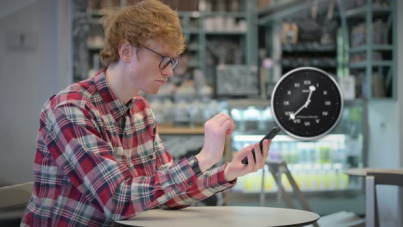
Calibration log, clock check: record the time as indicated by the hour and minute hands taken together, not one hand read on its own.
12:38
